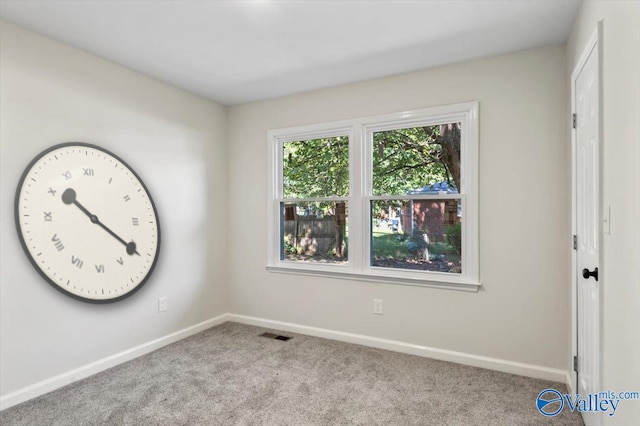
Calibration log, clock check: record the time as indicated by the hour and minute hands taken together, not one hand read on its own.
10:21
